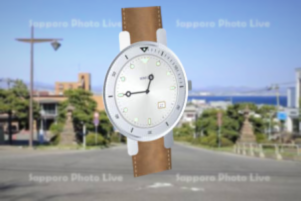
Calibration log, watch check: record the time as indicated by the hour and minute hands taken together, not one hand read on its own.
12:45
